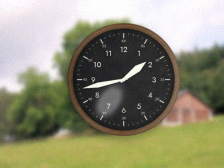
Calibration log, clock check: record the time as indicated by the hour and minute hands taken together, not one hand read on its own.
1:43
